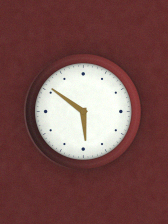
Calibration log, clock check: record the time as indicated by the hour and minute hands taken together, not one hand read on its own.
5:51
